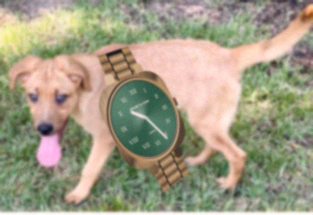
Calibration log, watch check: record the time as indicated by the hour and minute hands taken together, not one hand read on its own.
10:26
